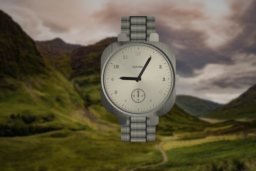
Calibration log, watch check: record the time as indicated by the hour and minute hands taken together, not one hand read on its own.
9:05
